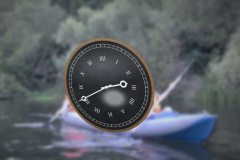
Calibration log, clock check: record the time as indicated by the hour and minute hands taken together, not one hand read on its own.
2:41
